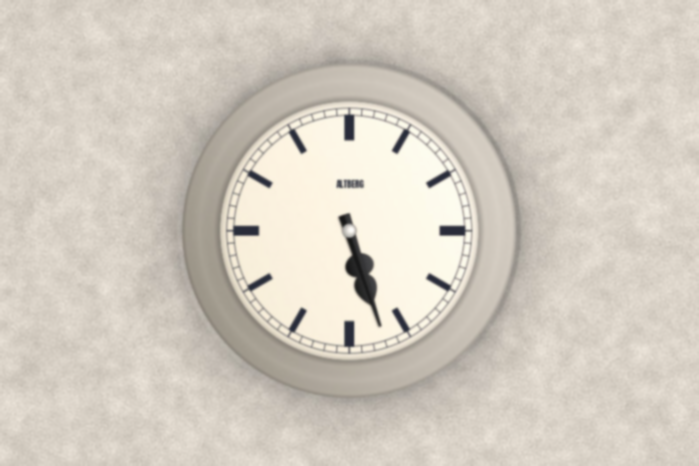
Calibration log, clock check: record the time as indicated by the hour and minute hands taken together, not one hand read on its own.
5:27
